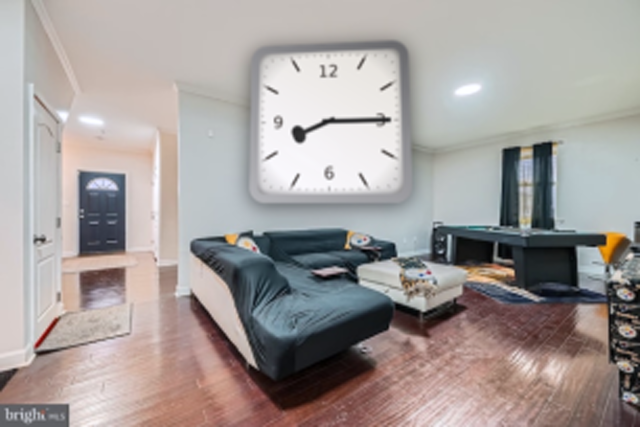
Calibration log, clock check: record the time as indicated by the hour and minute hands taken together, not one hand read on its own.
8:15
